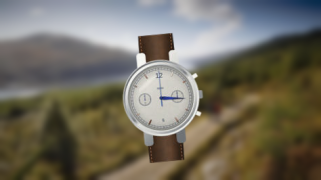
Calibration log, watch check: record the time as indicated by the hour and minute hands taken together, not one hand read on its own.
3:16
